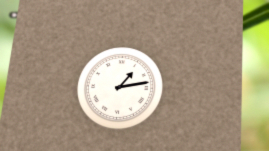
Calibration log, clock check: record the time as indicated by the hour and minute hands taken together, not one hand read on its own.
1:13
